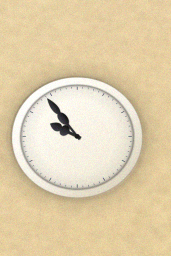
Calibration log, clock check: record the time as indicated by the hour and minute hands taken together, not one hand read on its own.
9:54
